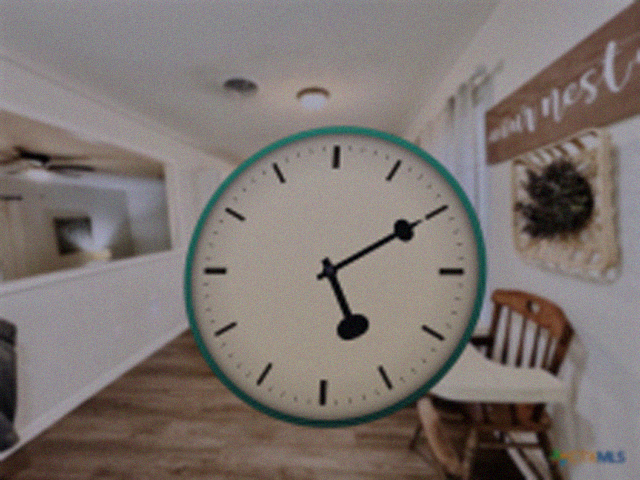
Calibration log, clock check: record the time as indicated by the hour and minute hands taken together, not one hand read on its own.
5:10
